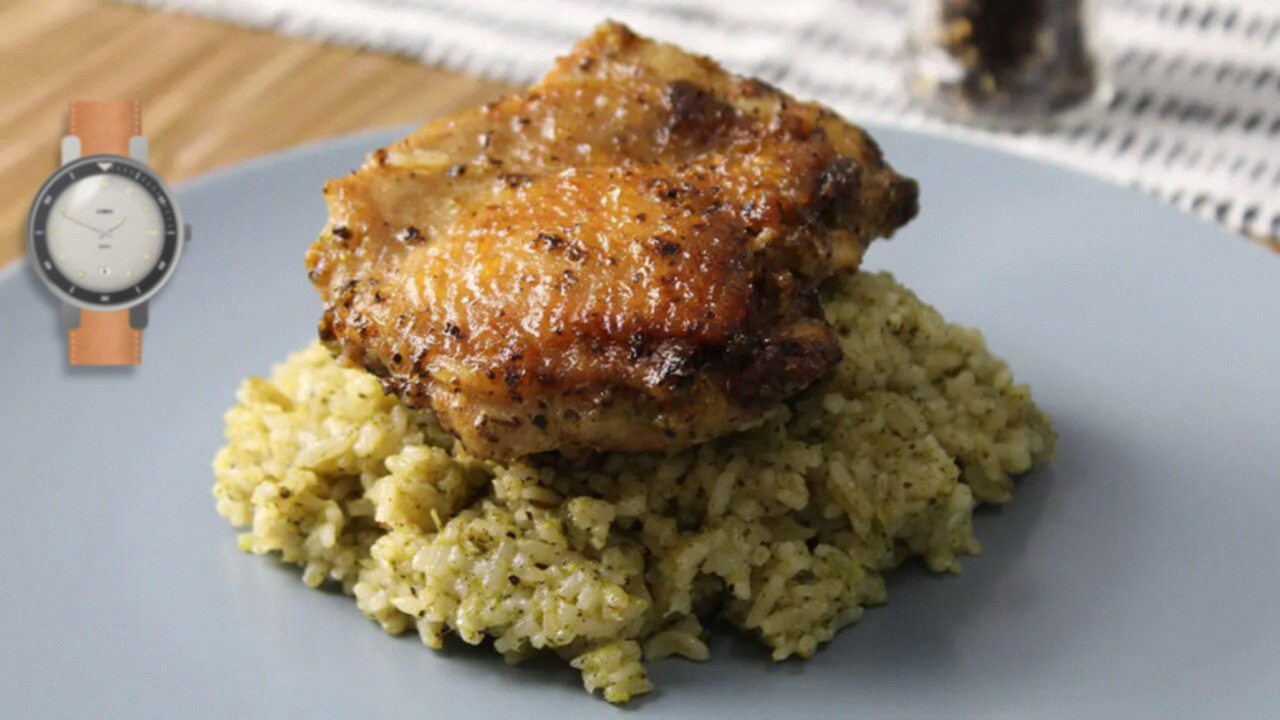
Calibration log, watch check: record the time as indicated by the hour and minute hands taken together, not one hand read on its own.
1:49
